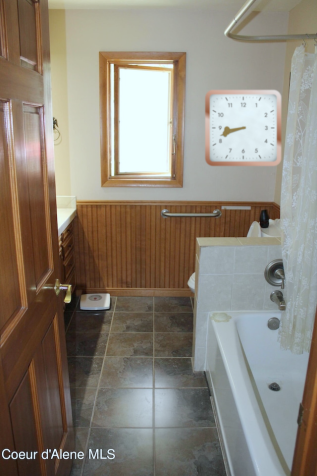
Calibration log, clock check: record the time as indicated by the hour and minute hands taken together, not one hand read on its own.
8:42
